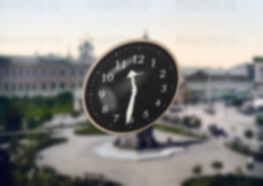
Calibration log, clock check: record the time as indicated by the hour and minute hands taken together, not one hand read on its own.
11:31
